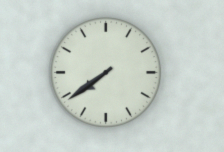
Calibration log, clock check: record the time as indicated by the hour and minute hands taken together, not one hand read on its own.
7:39
